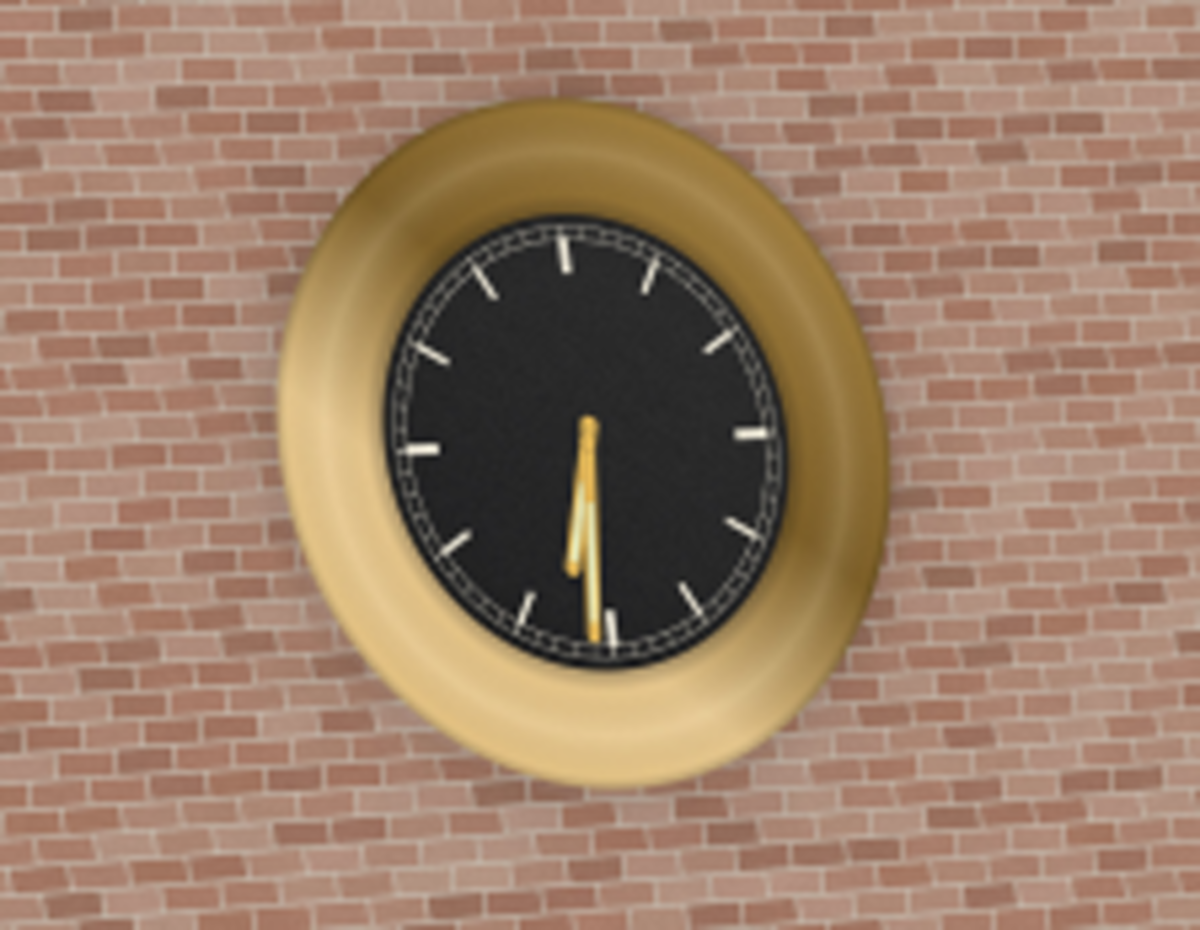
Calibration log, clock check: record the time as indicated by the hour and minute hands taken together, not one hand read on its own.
6:31
